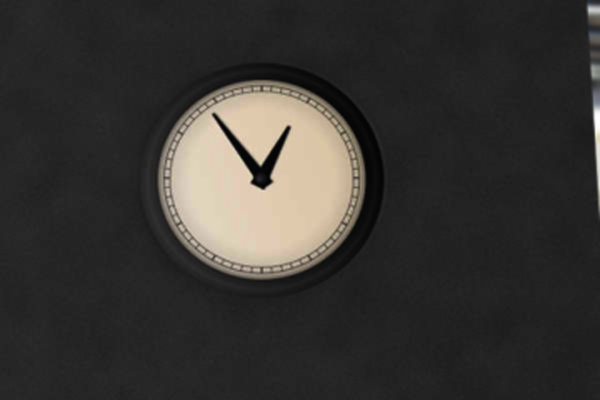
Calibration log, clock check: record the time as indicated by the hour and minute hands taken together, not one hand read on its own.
12:54
